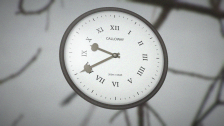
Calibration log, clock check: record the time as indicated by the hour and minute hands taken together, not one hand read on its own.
9:40
